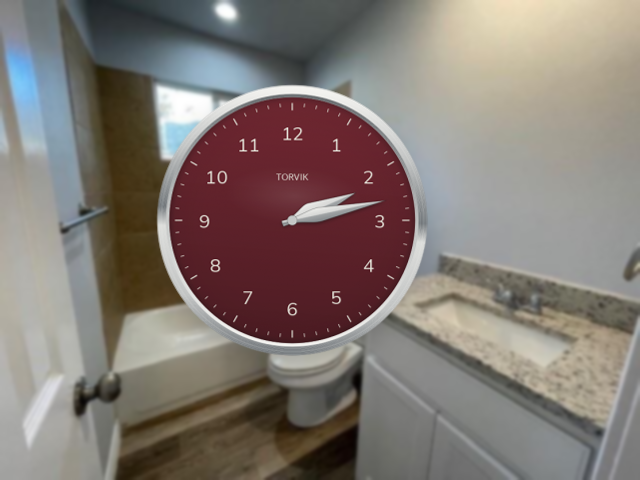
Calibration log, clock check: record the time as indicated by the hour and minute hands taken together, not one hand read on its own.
2:13
